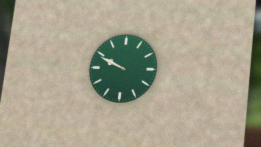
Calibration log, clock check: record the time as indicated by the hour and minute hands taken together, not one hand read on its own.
9:49
